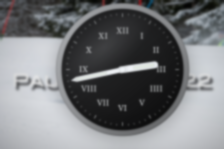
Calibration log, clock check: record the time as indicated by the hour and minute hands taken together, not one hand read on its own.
2:43
